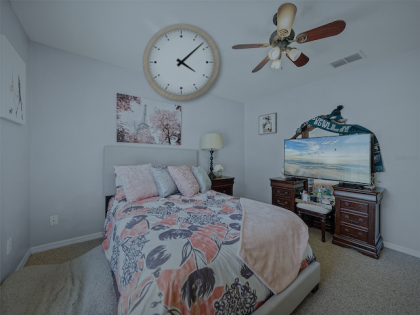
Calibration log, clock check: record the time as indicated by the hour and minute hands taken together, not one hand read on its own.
4:08
